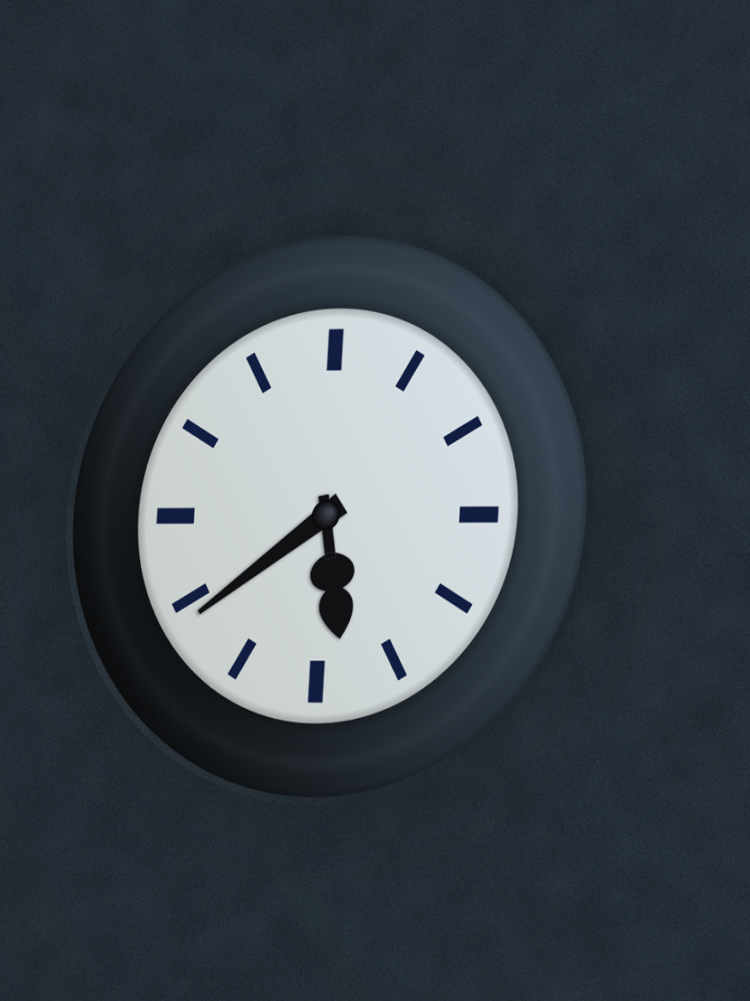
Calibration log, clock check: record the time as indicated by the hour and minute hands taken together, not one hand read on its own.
5:39
